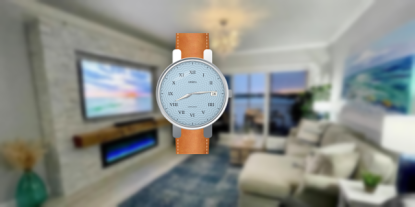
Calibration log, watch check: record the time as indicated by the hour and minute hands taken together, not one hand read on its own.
8:14
